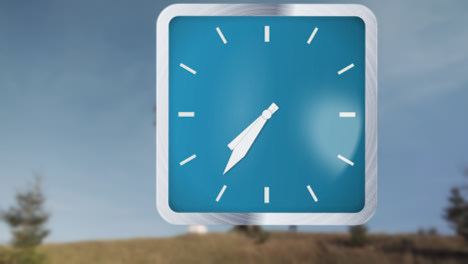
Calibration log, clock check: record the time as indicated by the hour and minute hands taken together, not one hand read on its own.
7:36
